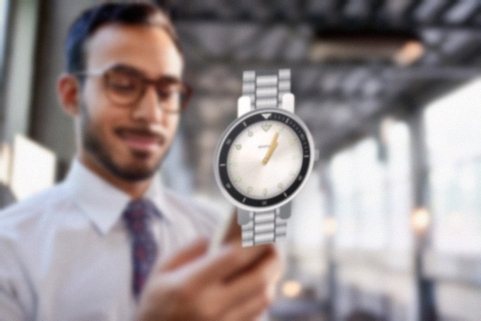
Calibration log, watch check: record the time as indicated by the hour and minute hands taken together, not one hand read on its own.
1:04
